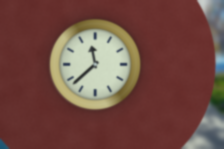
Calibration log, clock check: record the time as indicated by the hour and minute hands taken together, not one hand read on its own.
11:38
